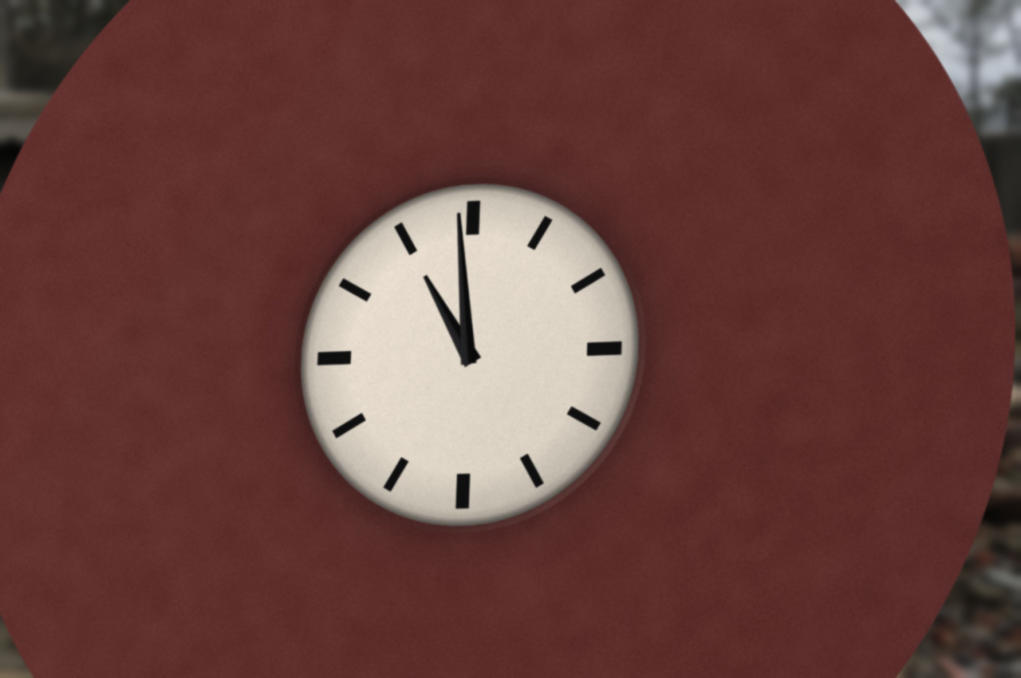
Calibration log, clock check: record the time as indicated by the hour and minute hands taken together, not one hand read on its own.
10:59
